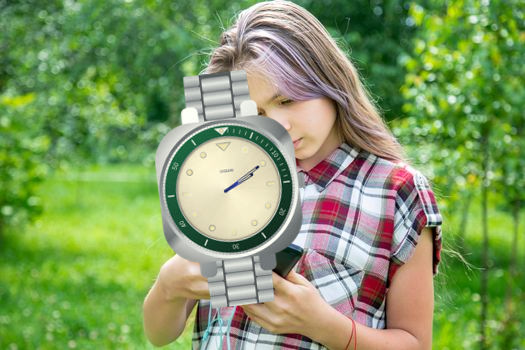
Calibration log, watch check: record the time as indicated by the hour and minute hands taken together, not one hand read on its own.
2:10
